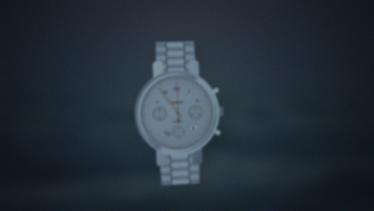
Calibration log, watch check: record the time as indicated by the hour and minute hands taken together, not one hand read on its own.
10:54
